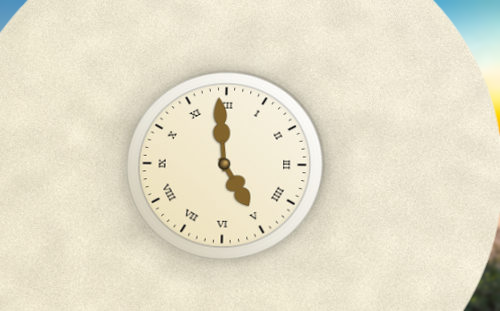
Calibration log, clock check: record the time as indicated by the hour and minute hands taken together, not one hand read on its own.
4:59
